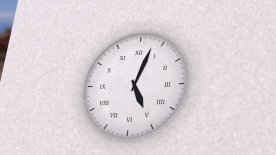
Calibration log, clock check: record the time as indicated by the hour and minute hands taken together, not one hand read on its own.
5:03
